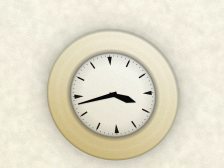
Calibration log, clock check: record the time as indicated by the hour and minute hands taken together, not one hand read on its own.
3:43
